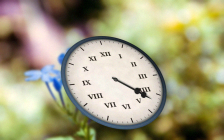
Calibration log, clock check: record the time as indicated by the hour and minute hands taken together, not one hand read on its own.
4:22
